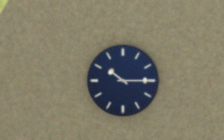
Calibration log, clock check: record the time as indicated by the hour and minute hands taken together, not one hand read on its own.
10:15
